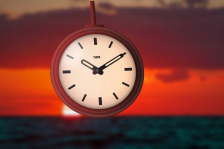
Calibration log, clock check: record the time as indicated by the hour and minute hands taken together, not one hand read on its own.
10:10
